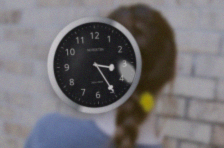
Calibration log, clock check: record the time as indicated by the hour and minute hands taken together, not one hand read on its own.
3:25
